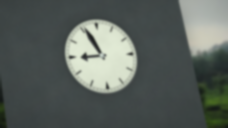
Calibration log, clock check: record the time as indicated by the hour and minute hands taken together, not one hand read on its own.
8:56
